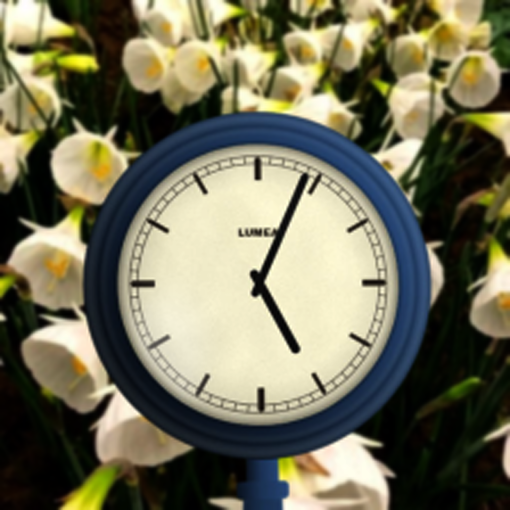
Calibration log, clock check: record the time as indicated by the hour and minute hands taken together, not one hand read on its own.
5:04
